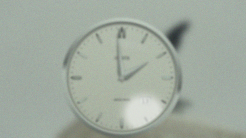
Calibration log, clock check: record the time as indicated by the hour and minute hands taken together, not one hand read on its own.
1:59
